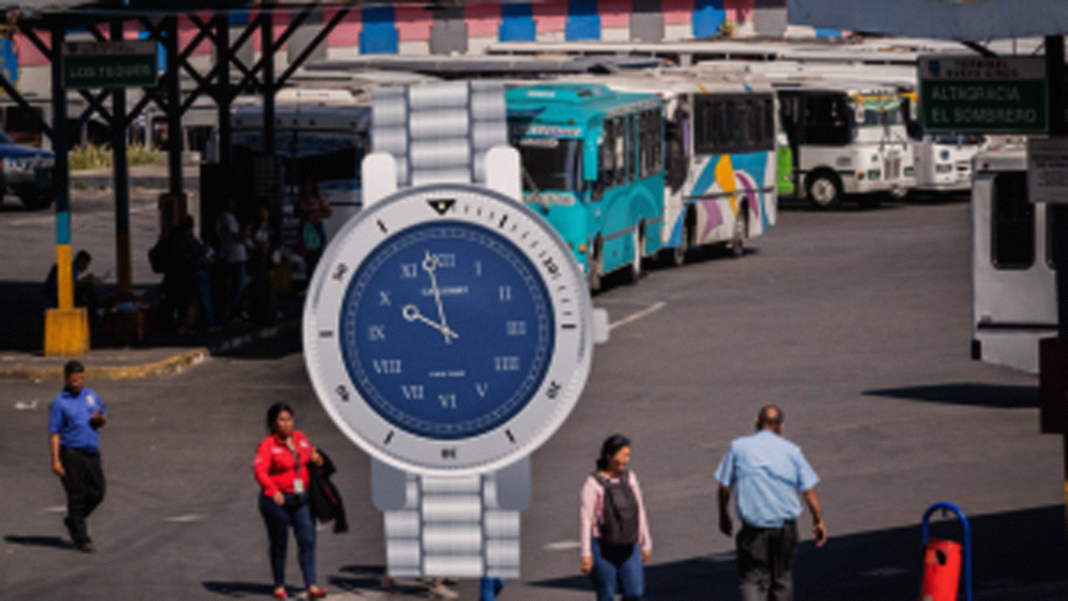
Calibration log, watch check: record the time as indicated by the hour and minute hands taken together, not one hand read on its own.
9:58
